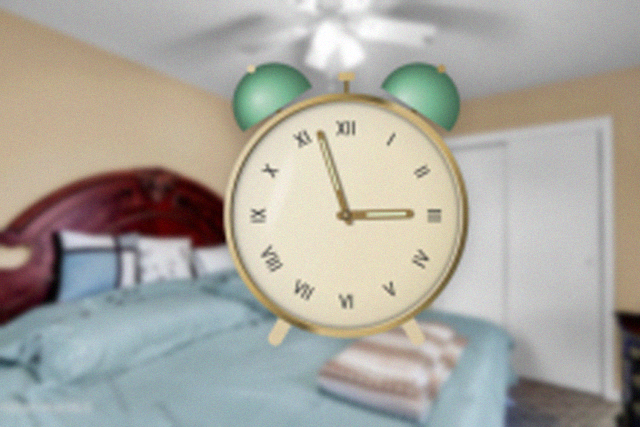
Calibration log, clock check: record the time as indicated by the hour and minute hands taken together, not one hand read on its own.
2:57
